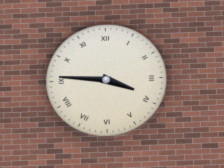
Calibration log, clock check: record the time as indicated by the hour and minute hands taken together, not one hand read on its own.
3:46
